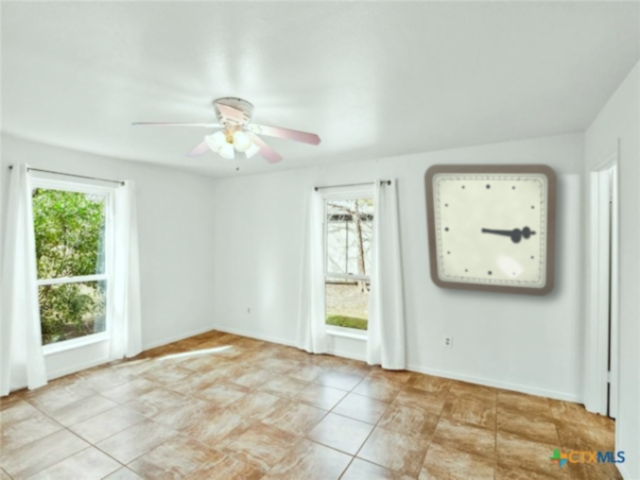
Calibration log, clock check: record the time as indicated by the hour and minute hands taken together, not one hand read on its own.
3:15
